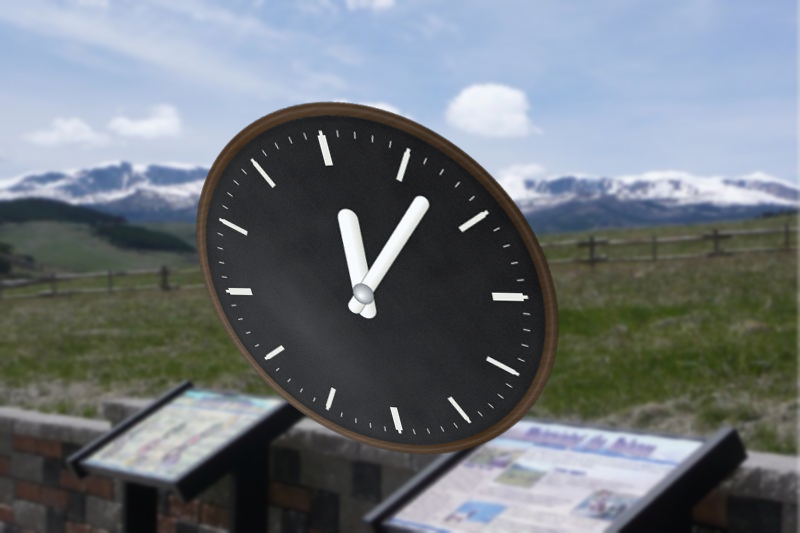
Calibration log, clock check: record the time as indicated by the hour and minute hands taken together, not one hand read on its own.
12:07
